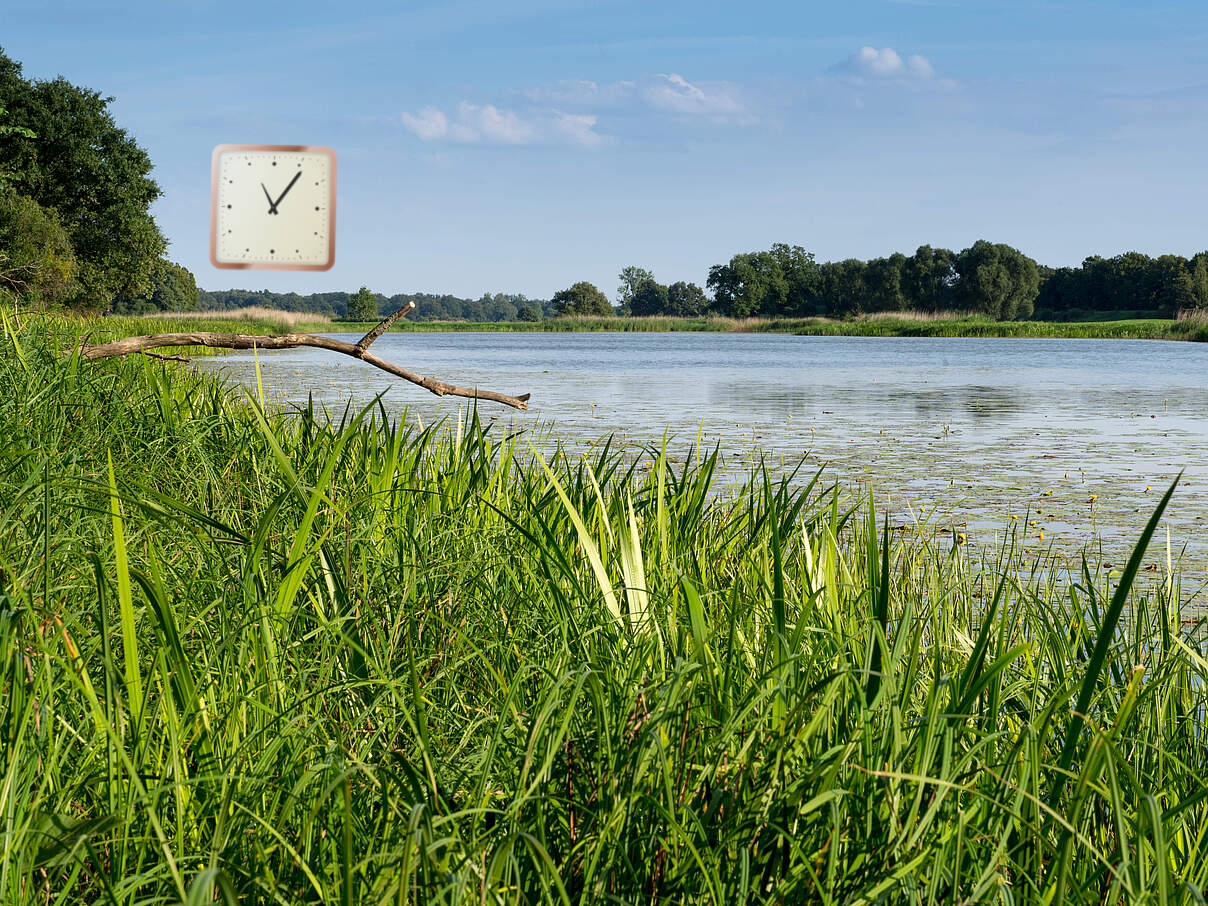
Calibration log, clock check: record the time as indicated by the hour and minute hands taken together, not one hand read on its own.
11:06
